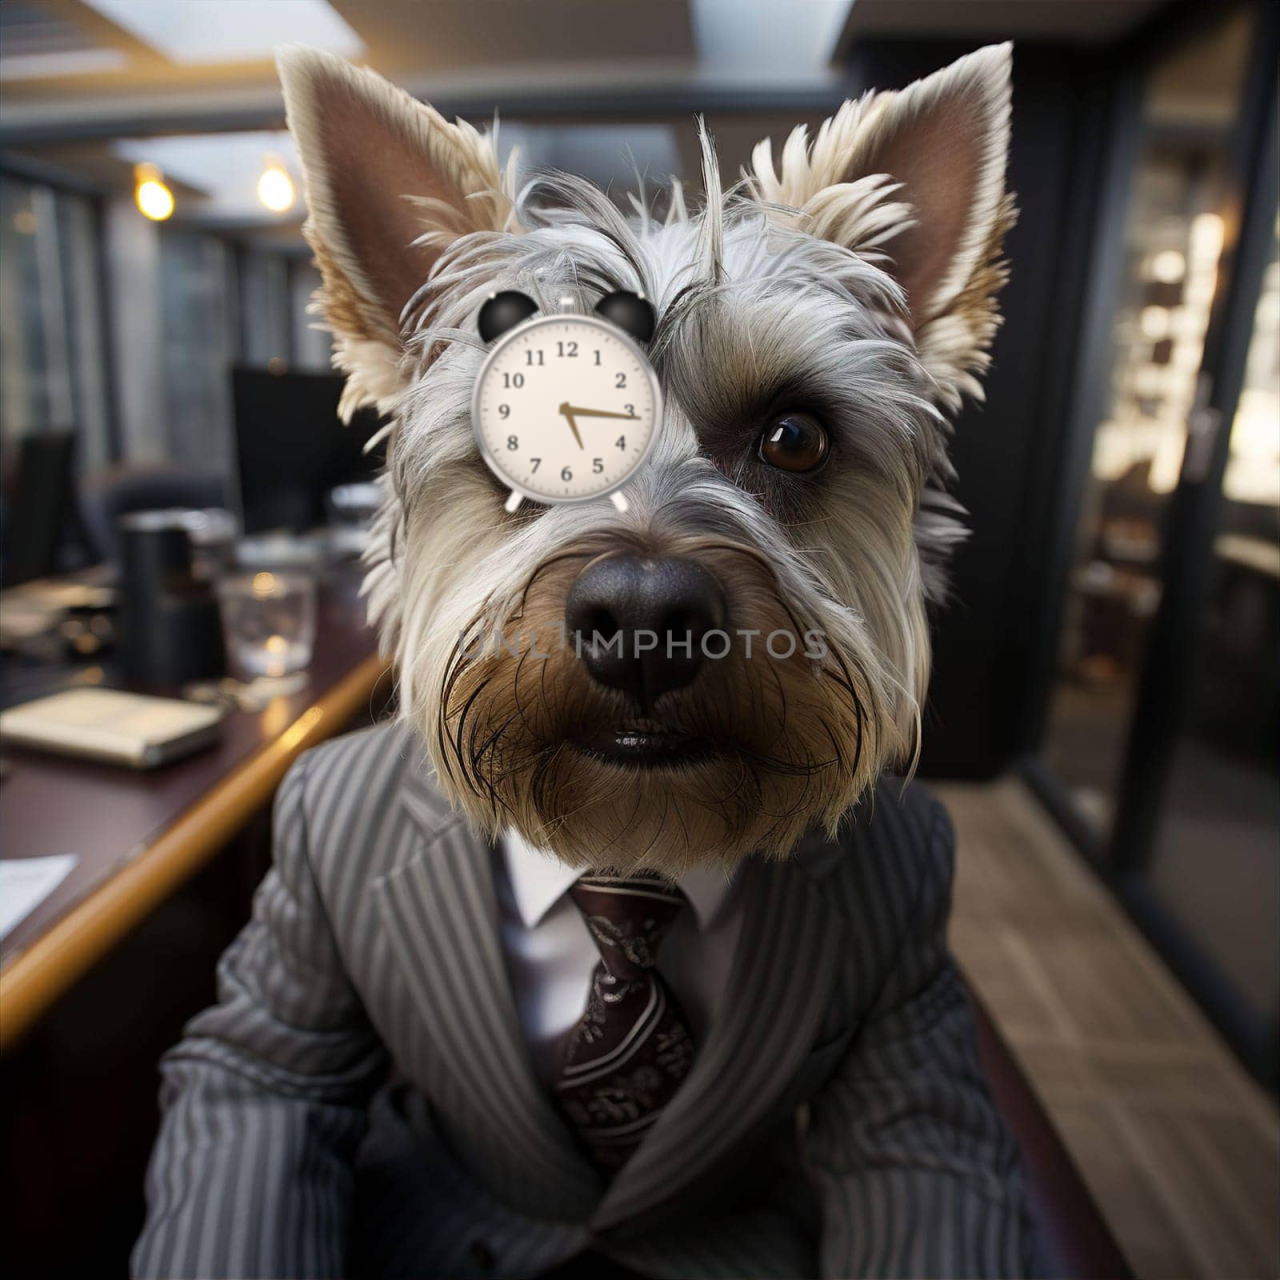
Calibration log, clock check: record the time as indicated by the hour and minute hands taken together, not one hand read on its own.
5:16
